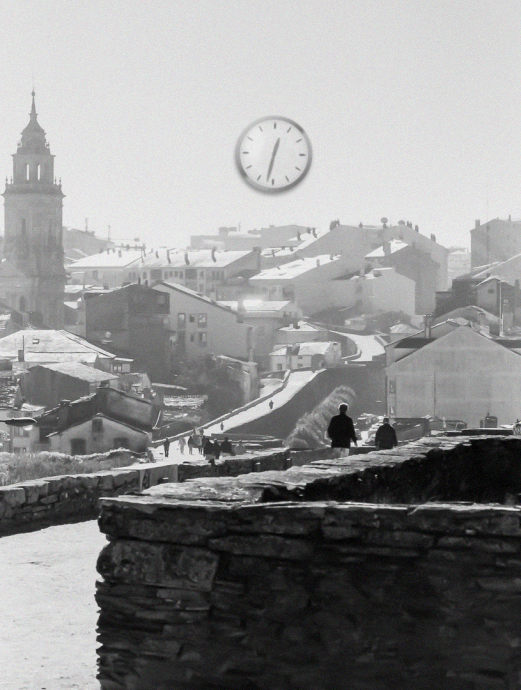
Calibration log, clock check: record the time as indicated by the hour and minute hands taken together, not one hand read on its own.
12:32
